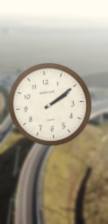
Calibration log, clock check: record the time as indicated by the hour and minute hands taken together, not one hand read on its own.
2:10
